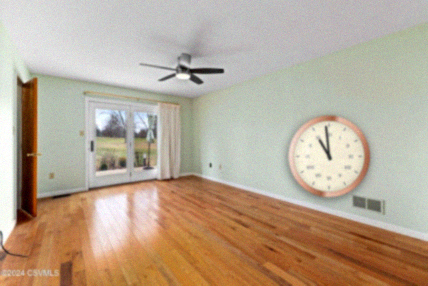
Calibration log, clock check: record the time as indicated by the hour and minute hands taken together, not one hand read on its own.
10:59
